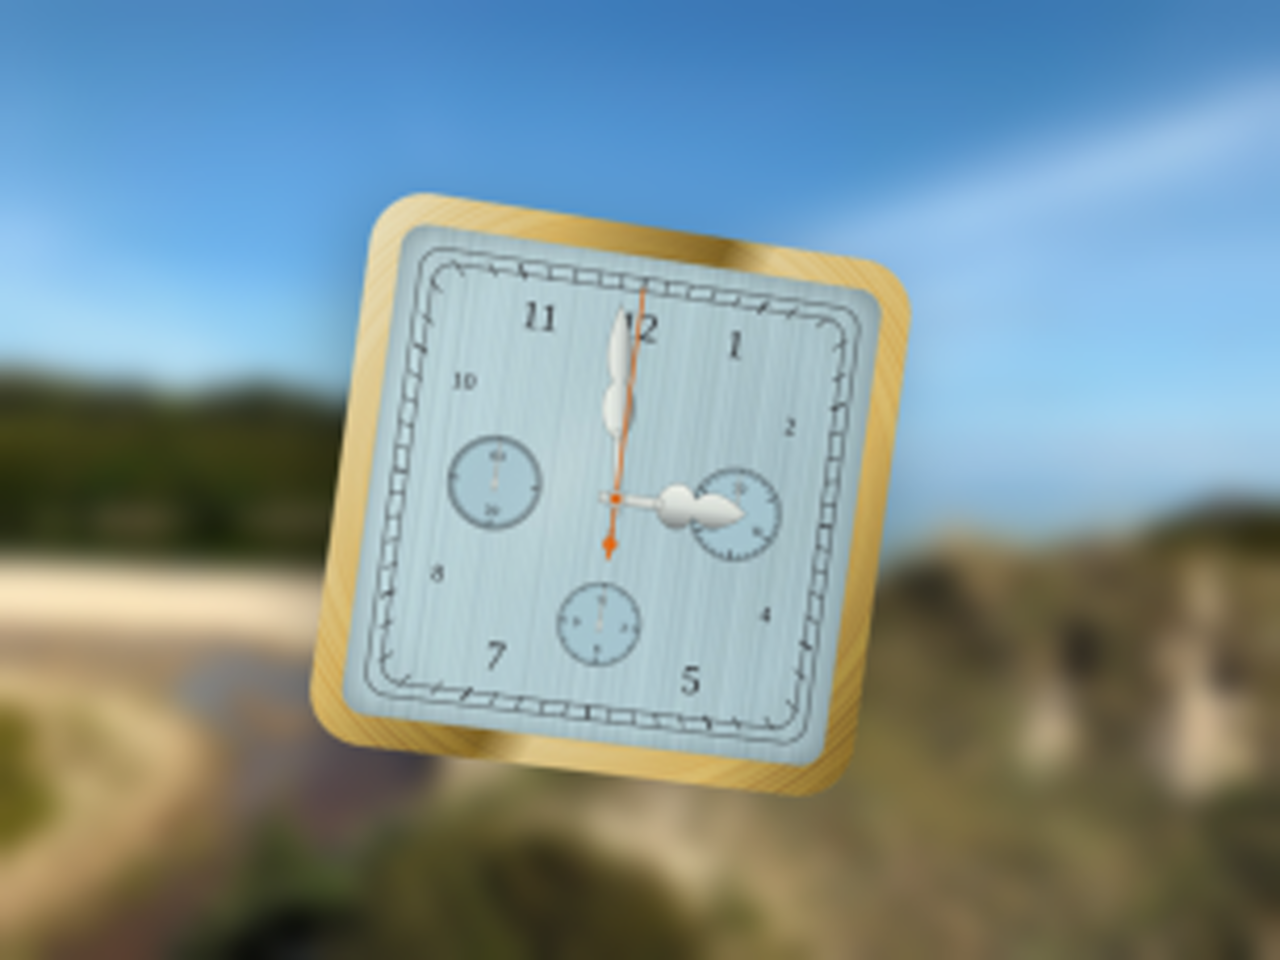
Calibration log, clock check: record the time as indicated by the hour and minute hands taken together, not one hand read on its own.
2:59
